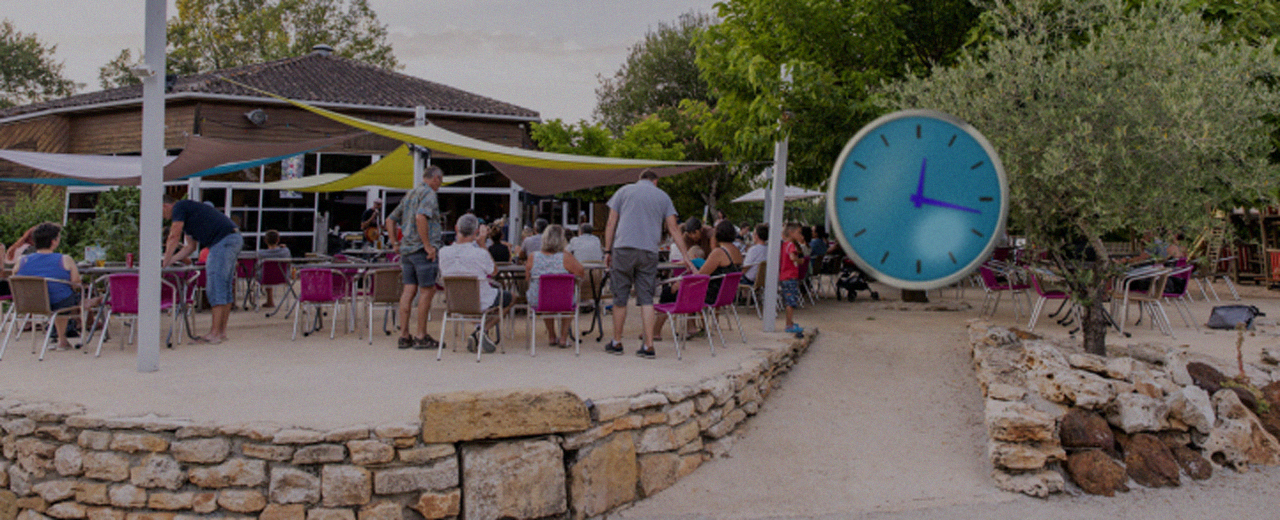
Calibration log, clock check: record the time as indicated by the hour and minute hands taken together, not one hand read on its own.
12:17
